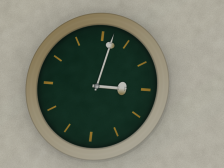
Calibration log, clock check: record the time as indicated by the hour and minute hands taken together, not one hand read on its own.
3:02
